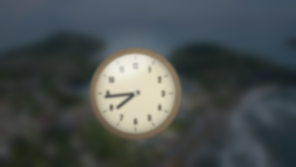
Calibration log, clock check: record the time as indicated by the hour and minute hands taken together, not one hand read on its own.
7:44
